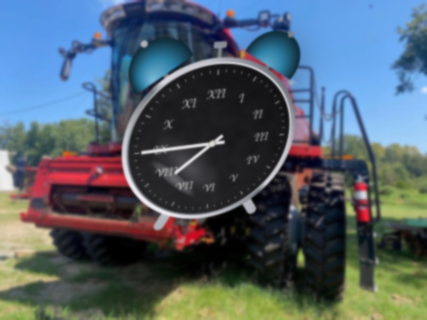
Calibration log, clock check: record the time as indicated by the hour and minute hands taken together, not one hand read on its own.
7:45
